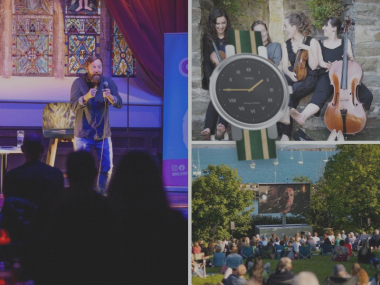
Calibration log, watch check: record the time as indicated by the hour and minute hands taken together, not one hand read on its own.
1:45
